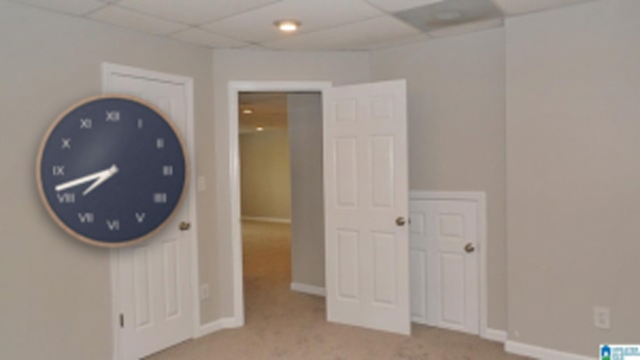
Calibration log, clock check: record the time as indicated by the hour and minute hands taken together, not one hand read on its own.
7:42
